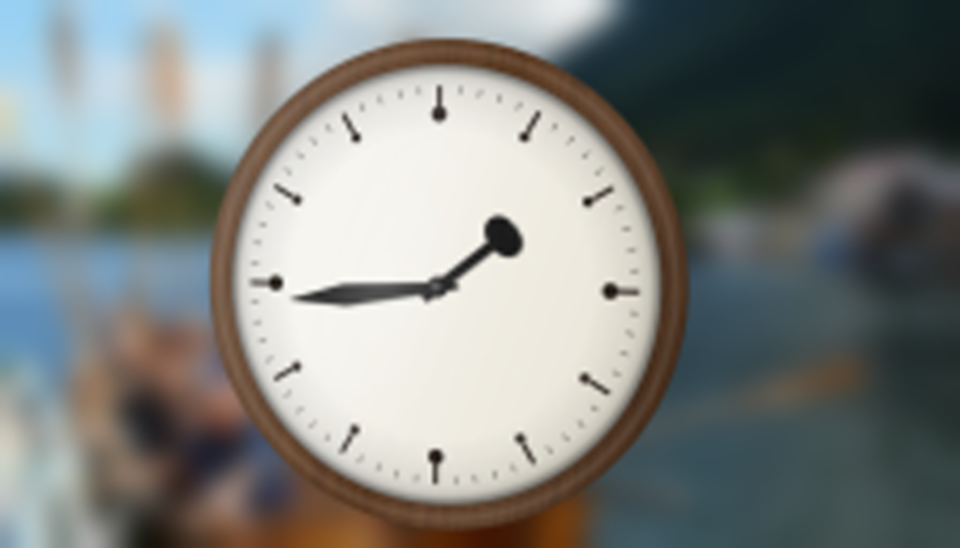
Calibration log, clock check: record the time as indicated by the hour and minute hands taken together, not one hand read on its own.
1:44
